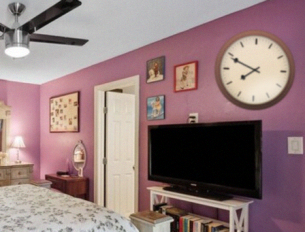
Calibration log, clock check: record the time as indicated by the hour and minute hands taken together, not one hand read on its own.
7:49
